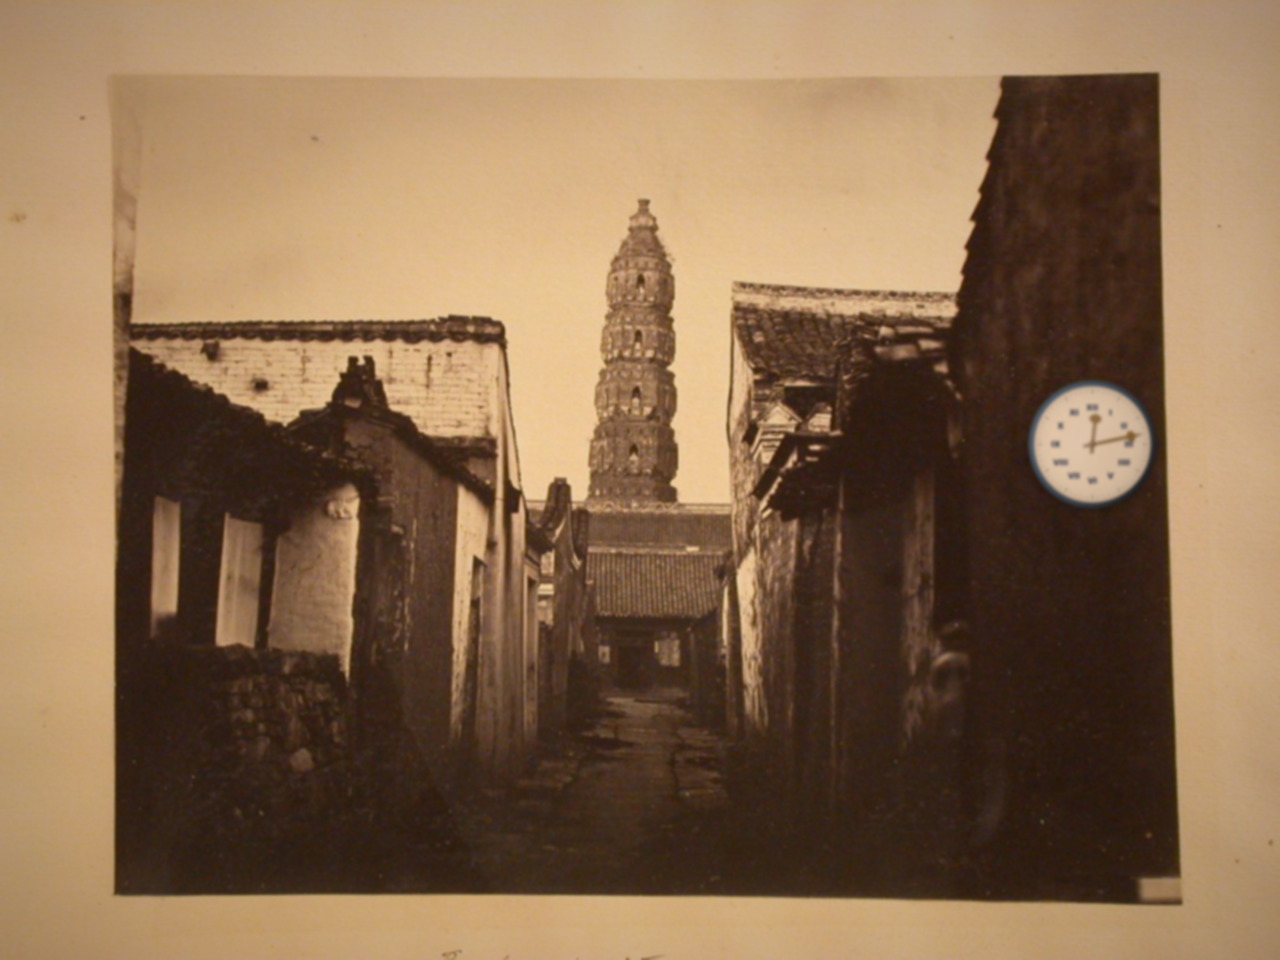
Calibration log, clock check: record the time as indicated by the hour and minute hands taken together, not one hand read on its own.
12:13
